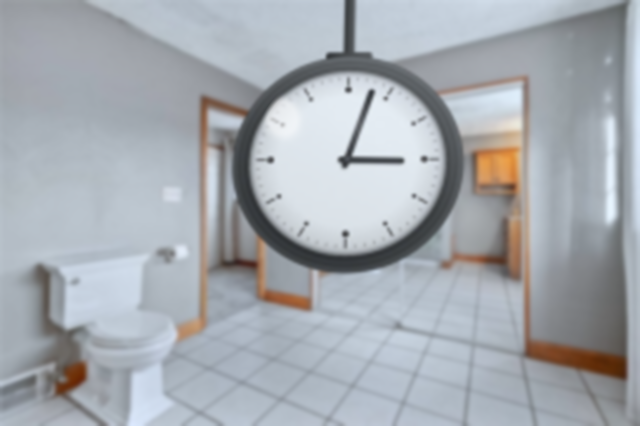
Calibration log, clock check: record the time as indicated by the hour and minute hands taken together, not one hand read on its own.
3:03
